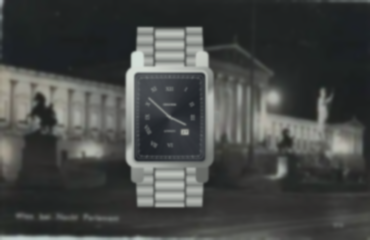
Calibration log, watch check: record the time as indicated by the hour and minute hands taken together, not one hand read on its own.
3:52
